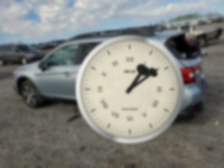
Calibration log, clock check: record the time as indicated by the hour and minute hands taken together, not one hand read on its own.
1:09
